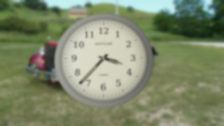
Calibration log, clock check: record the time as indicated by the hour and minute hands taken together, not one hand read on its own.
3:37
